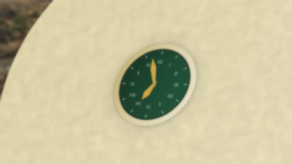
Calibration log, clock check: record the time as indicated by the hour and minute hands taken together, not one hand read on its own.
6:57
